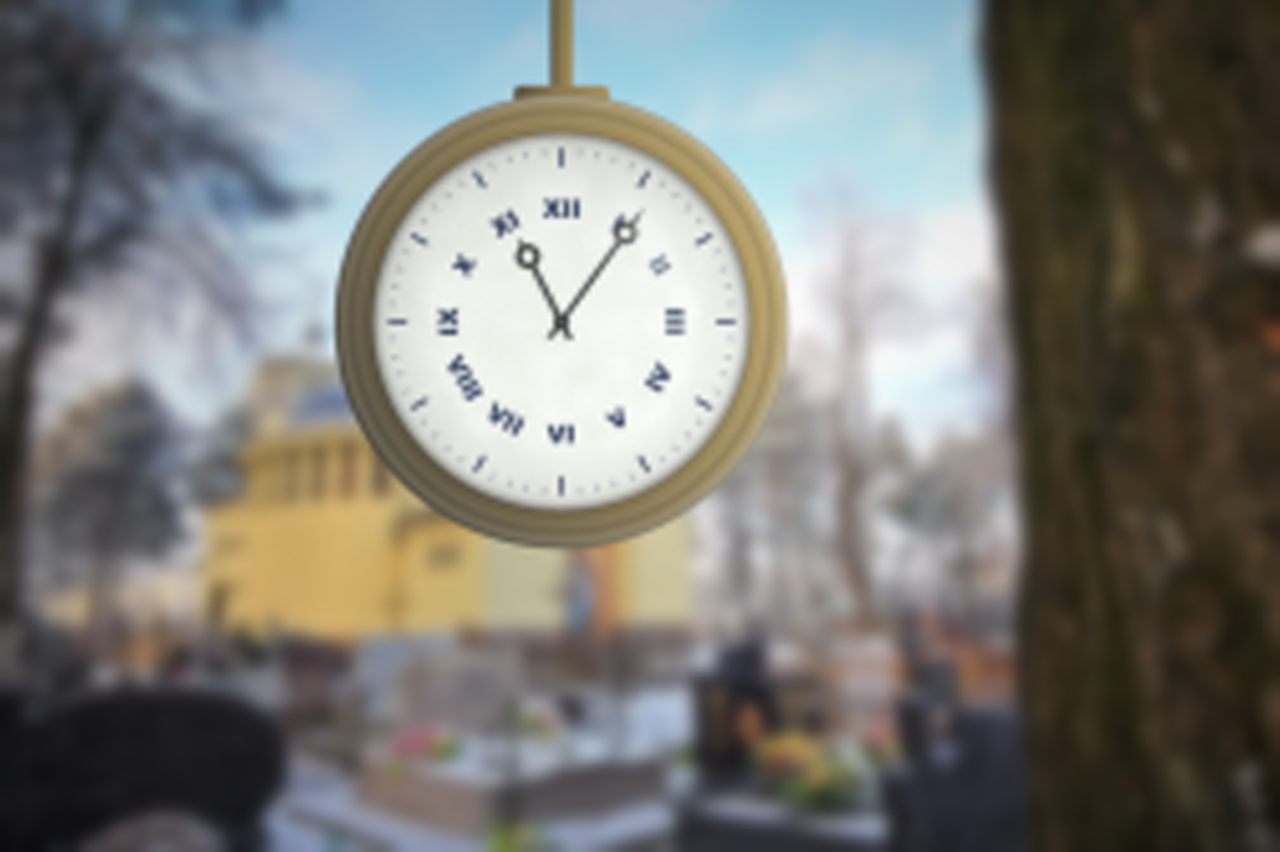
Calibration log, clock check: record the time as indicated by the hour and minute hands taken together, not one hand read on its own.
11:06
